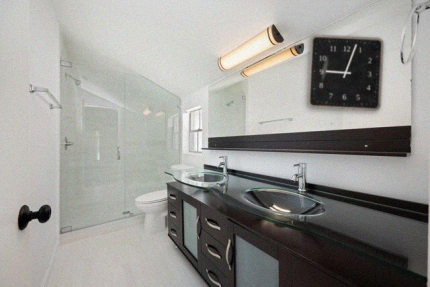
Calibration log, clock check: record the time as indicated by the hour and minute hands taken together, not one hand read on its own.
9:03
